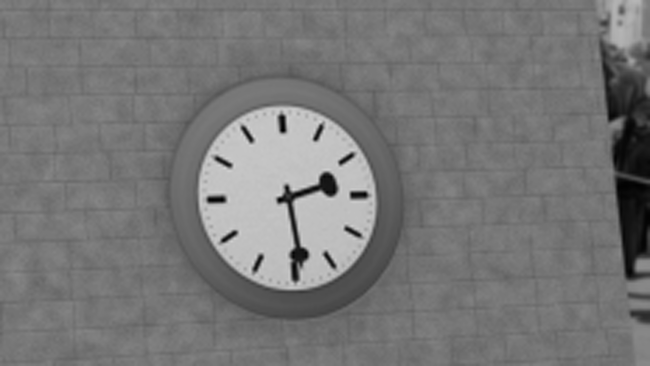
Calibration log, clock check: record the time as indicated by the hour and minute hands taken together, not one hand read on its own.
2:29
